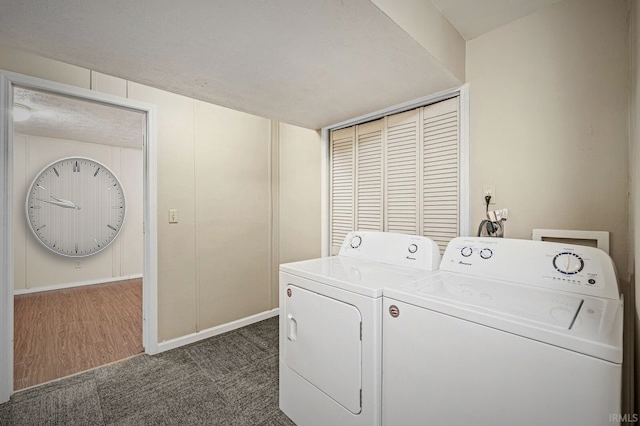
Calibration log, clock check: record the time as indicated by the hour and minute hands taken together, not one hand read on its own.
9:47
